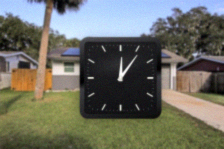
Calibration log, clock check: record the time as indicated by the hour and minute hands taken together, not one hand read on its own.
12:06
